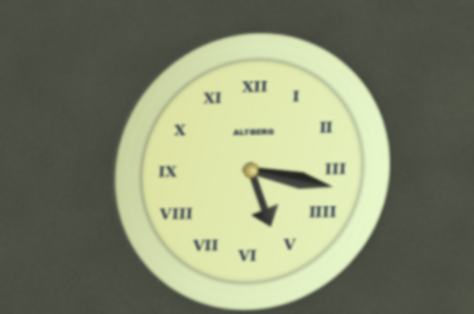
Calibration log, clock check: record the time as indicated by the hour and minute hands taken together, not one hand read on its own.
5:17
